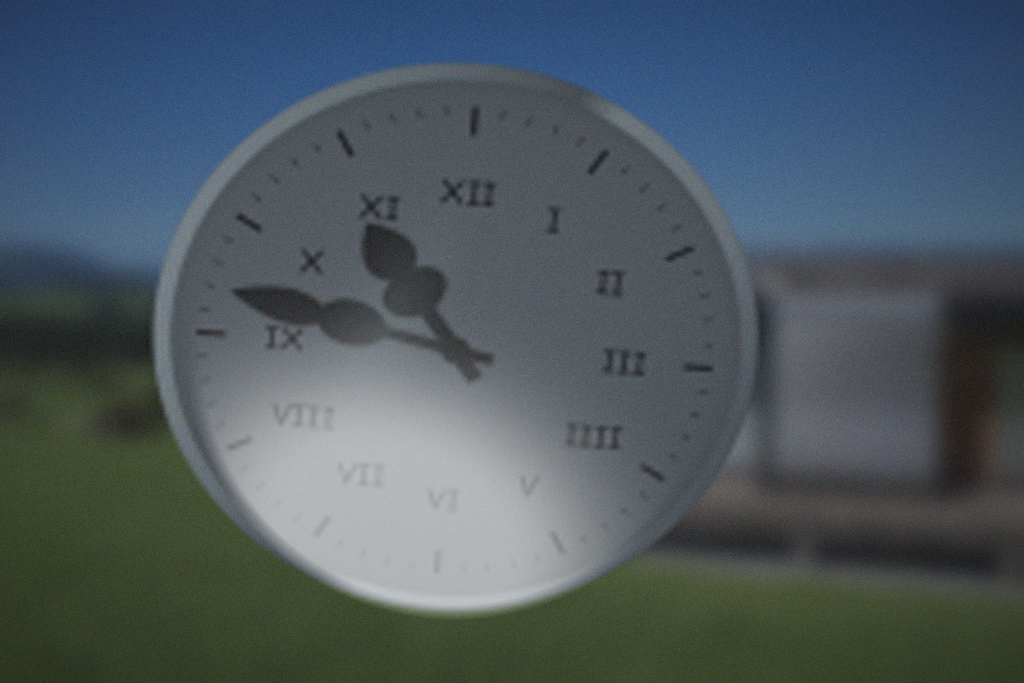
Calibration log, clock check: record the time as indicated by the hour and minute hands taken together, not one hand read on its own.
10:47
